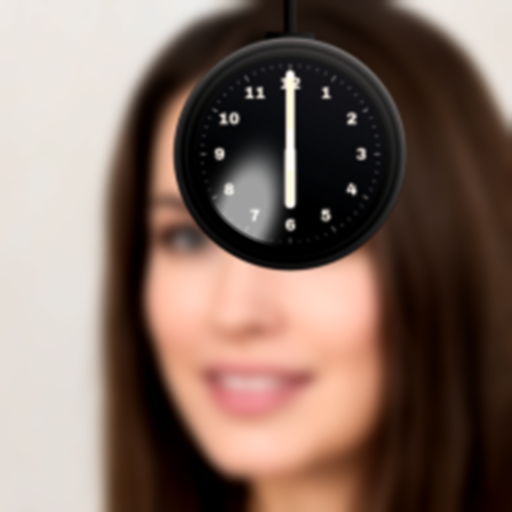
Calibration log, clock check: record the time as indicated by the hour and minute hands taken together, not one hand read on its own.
6:00
